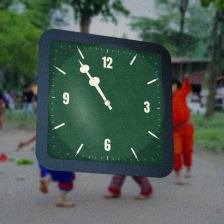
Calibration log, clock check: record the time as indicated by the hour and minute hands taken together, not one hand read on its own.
10:54
